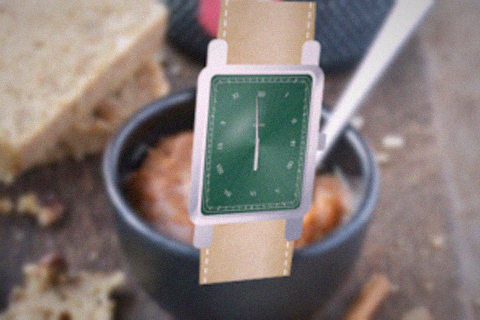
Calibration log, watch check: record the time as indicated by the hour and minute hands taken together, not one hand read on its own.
5:59
